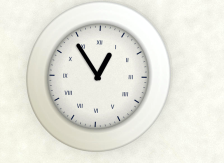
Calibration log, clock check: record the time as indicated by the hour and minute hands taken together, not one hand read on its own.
12:54
